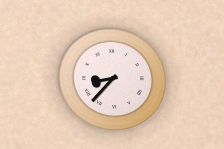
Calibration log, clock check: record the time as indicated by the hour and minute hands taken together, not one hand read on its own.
8:37
